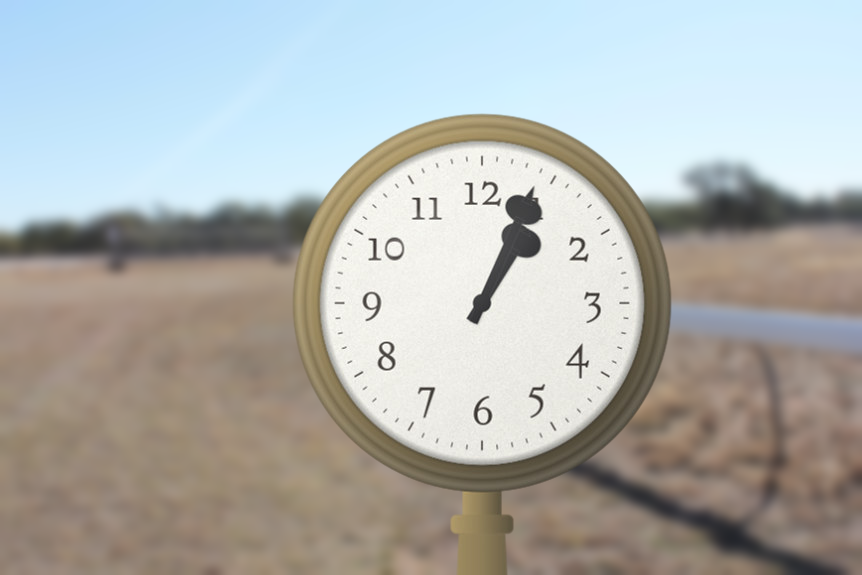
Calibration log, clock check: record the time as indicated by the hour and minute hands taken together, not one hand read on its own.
1:04
